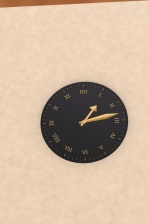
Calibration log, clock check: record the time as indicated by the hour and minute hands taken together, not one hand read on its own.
1:13
